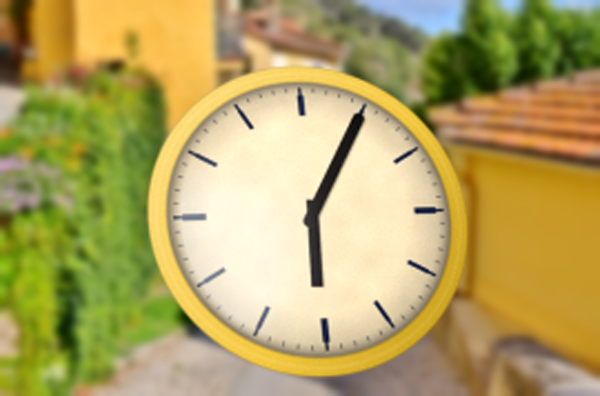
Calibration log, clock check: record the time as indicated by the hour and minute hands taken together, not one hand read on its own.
6:05
